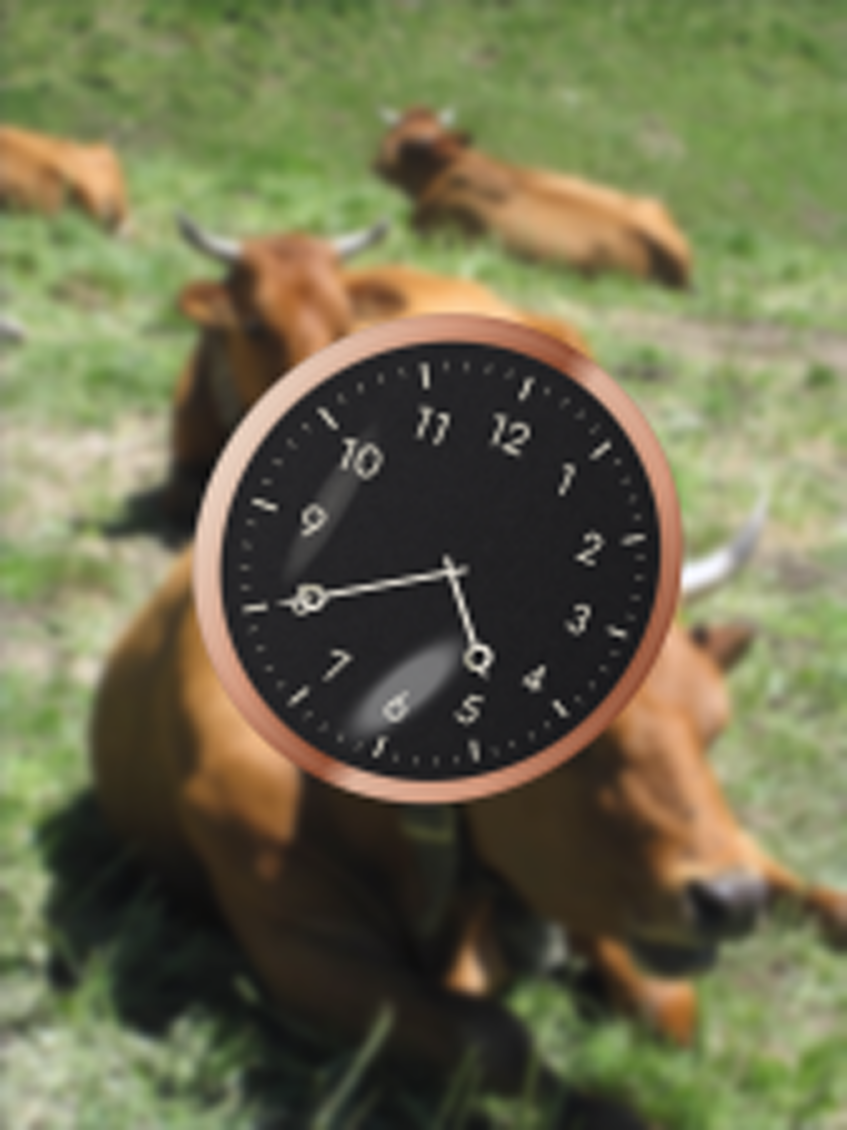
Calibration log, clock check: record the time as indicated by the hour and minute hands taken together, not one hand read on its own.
4:40
